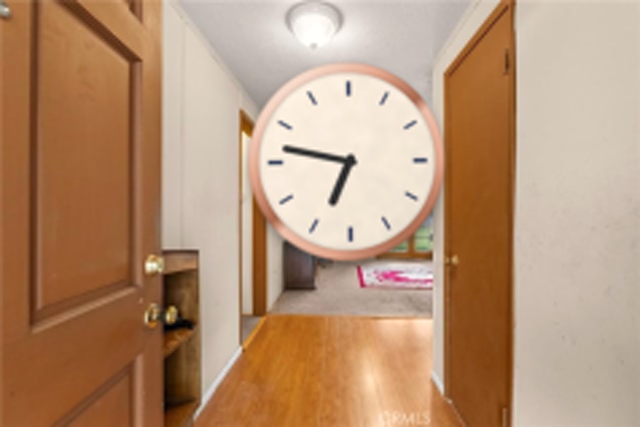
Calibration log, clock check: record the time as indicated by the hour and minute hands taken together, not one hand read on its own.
6:47
